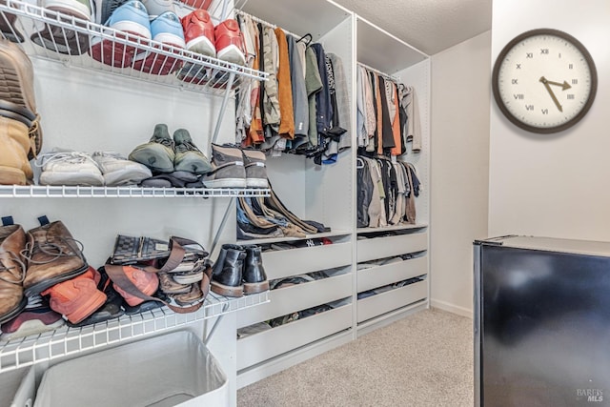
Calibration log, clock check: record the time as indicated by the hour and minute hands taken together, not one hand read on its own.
3:25
